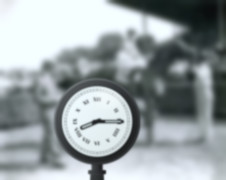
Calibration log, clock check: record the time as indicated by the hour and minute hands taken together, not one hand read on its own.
8:15
